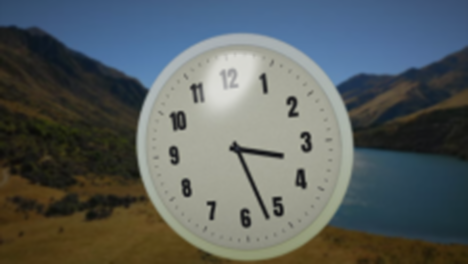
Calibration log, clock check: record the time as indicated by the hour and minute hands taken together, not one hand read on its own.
3:27
